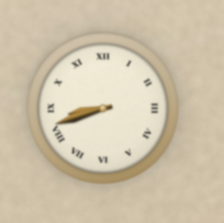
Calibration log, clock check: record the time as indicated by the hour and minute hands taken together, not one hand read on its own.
8:42
